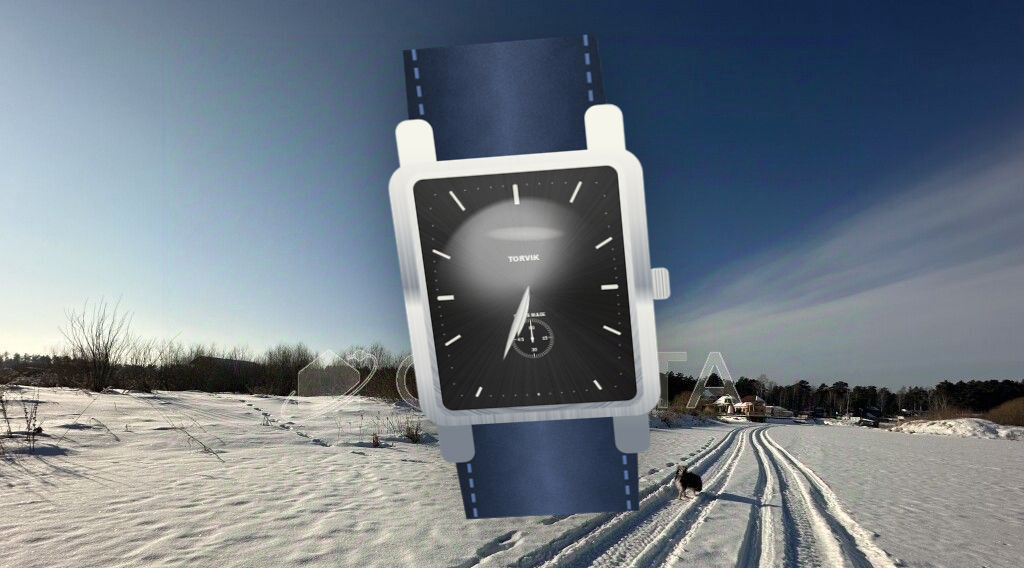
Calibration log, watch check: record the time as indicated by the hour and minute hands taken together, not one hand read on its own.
6:34
